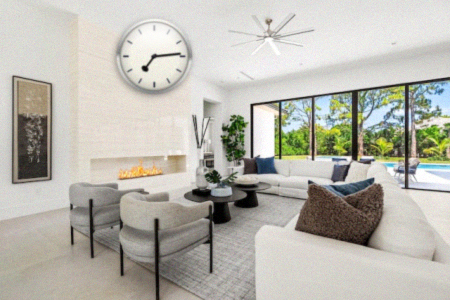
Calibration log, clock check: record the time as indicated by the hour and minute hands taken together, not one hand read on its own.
7:14
